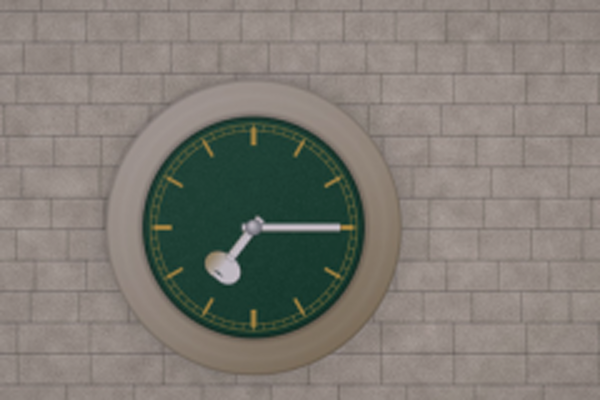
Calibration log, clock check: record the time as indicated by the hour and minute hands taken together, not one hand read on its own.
7:15
